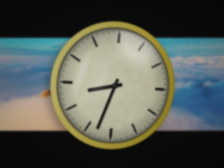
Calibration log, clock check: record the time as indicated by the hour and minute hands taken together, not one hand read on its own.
8:33
